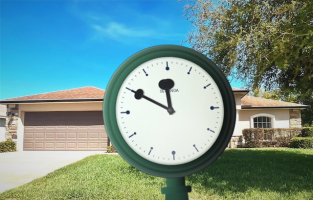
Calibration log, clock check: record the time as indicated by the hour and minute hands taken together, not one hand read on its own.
11:50
